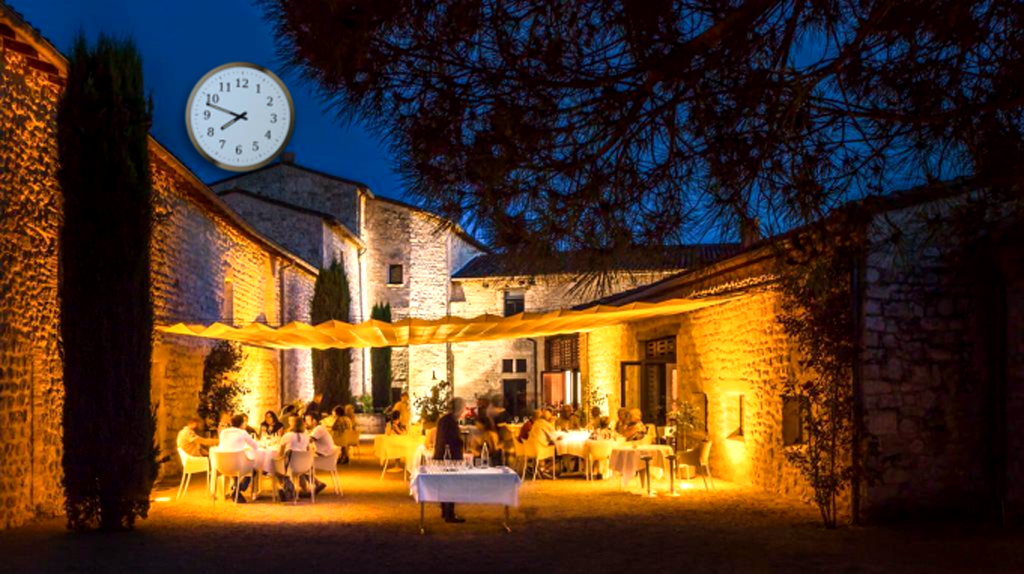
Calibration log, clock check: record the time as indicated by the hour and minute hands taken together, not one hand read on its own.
7:48
